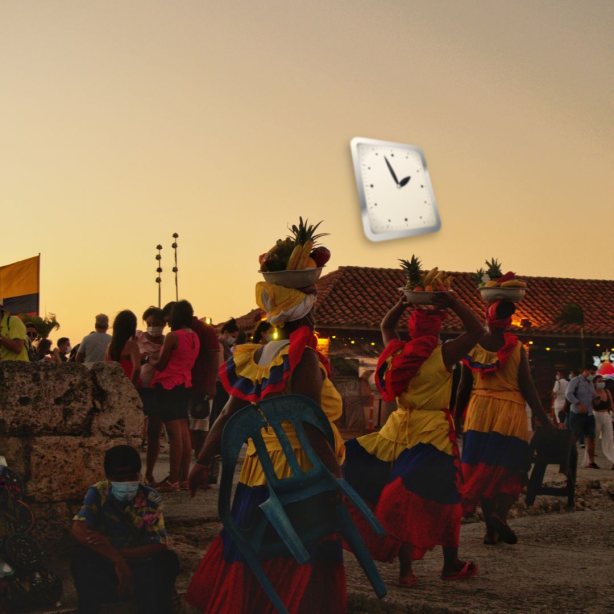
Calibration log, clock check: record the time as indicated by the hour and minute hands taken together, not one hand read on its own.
1:57
